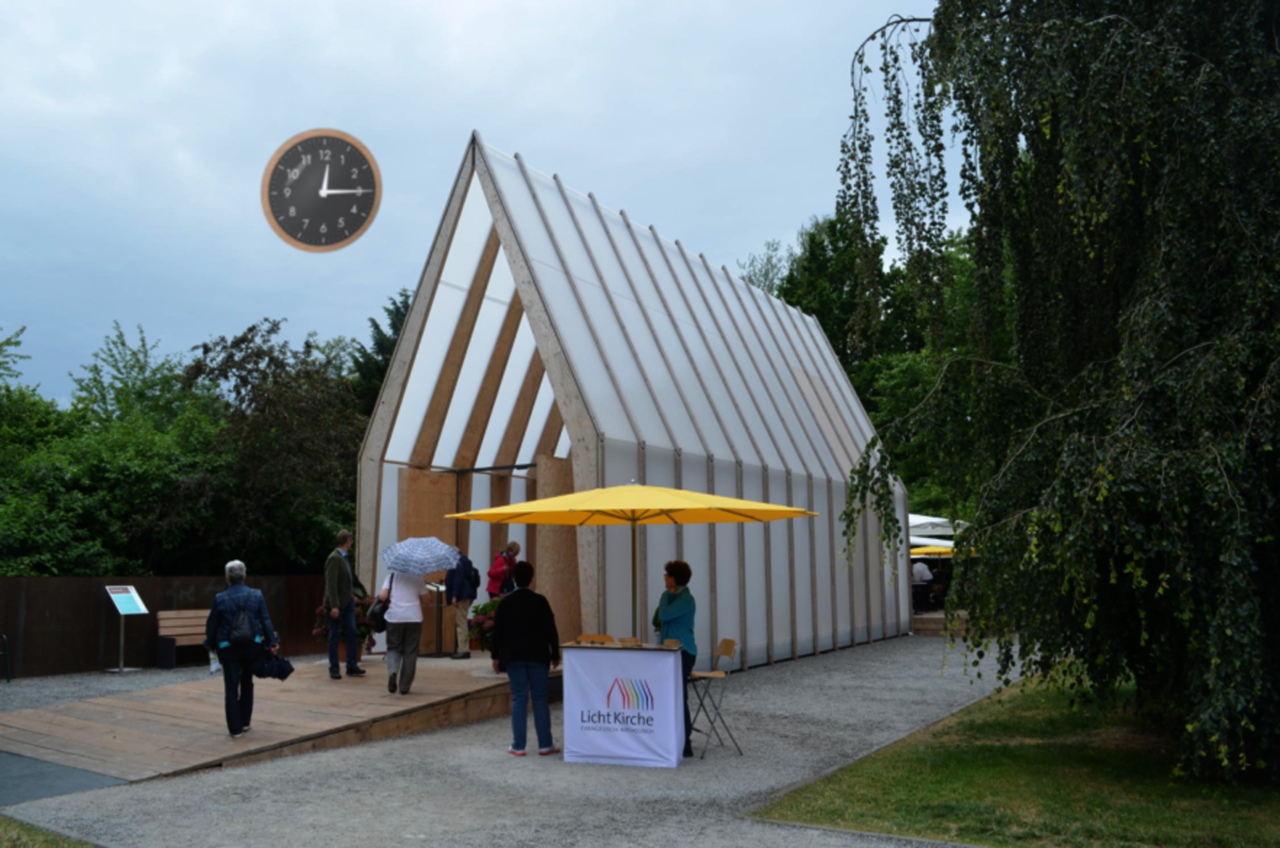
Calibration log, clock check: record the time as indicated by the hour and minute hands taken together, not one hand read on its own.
12:15
